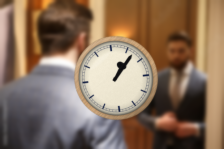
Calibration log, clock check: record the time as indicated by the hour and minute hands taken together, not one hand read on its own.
1:07
